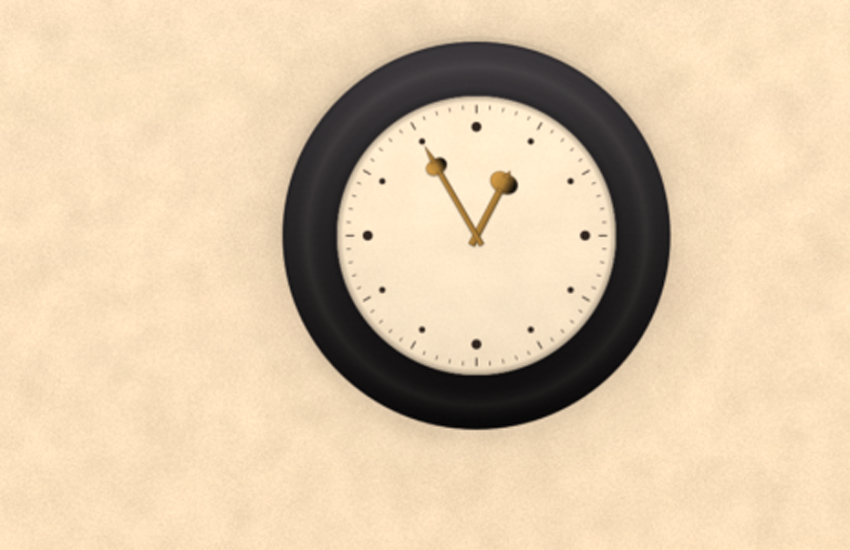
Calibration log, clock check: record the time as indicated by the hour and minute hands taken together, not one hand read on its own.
12:55
